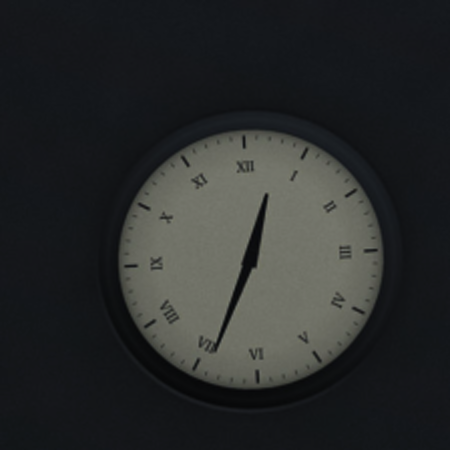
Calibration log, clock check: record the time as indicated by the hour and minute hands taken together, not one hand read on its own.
12:34
